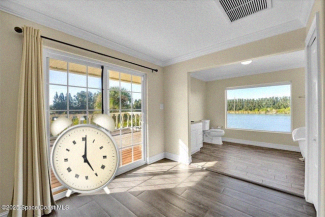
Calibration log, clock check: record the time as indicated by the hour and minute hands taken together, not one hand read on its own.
5:01
